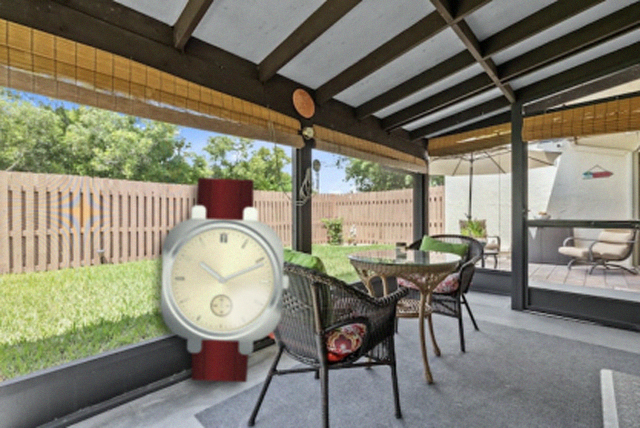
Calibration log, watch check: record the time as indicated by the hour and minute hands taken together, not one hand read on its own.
10:11
